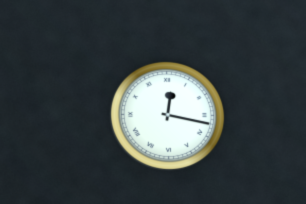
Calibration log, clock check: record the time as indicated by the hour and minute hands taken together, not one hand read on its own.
12:17
